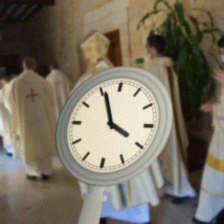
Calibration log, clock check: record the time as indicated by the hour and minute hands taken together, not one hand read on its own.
3:56
